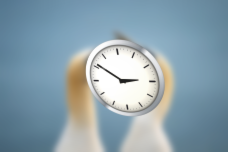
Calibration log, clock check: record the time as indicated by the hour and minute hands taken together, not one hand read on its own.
2:51
